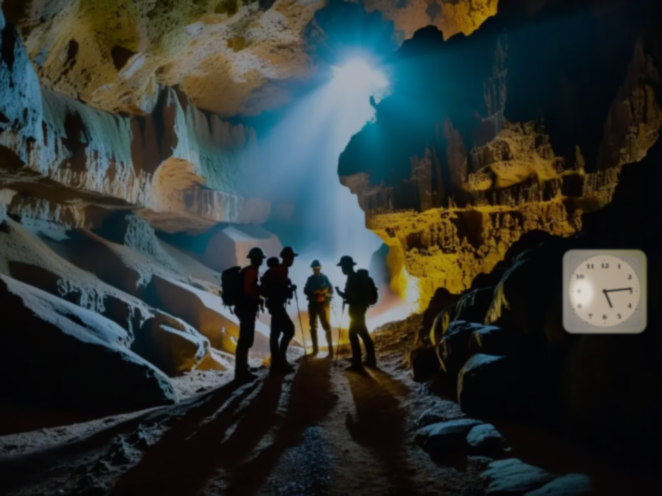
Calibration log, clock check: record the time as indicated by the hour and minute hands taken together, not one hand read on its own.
5:14
